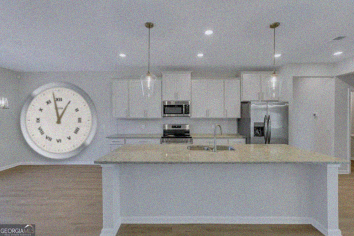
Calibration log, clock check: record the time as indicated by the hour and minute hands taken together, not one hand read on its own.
12:58
